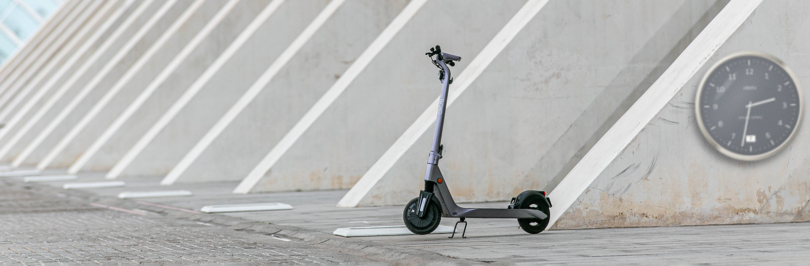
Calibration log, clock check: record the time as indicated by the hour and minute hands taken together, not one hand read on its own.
2:32
